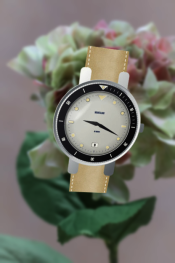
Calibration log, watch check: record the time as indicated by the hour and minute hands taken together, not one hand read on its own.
9:19
